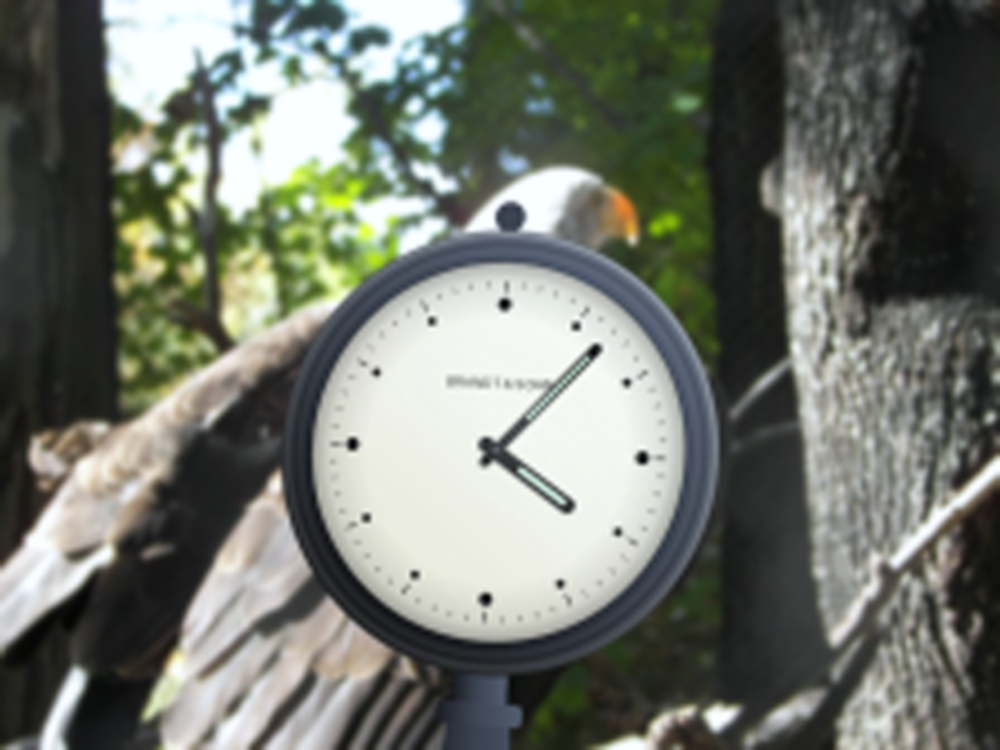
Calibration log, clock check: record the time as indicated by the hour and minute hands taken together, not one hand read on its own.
4:07
